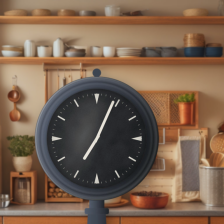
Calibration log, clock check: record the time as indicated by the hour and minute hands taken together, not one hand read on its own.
7:04
